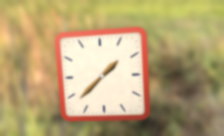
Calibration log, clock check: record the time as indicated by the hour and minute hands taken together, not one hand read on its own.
1:38
